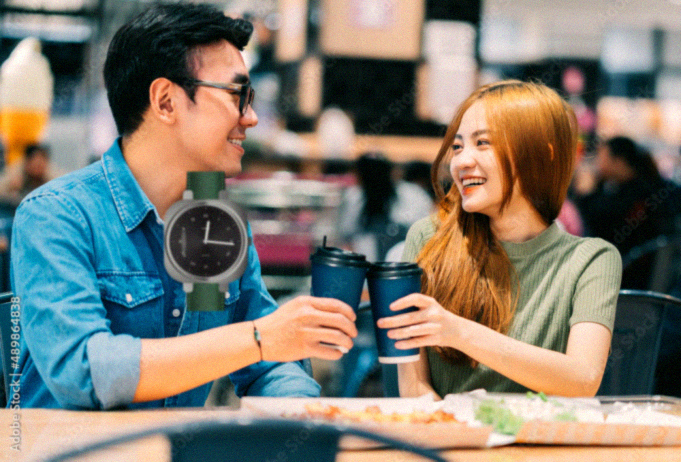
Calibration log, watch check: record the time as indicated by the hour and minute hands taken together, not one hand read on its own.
12:16
